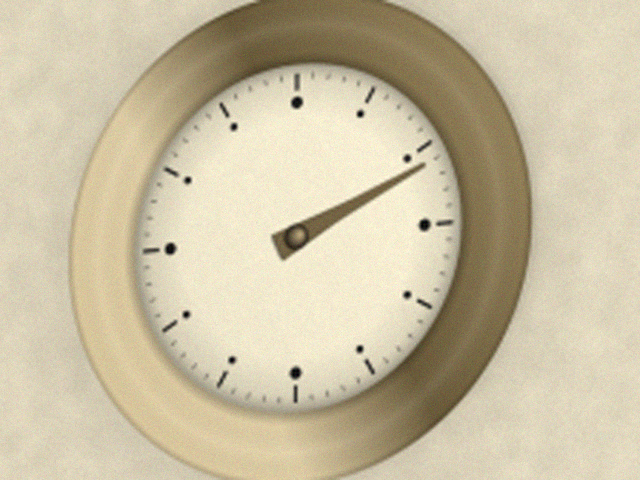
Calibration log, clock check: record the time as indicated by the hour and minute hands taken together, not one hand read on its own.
2:11
